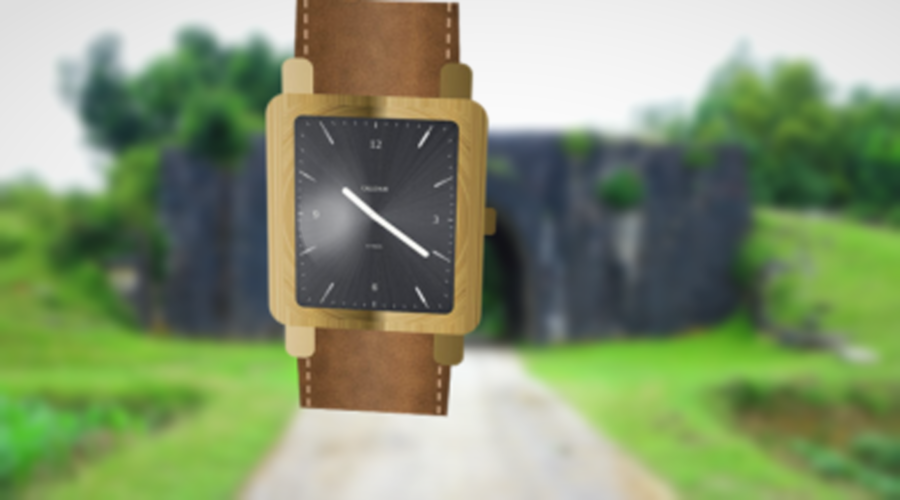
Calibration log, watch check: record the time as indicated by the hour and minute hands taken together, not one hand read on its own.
10:21
